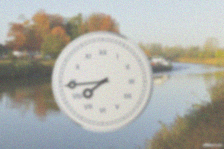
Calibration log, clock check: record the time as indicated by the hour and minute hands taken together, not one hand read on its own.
7:44
